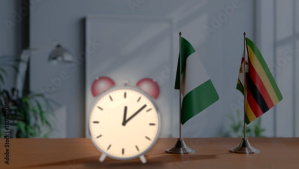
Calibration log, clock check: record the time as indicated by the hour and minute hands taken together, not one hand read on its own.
12:08
